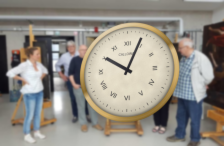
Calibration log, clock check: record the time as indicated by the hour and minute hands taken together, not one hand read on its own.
10:04
